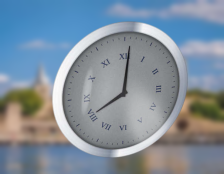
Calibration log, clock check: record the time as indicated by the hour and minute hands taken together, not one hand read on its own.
8:01
